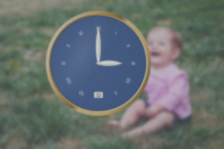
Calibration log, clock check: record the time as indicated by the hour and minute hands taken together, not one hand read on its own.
3:00
